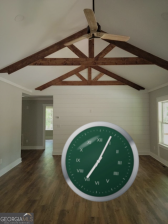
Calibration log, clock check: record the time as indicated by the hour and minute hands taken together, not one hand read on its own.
7:04
